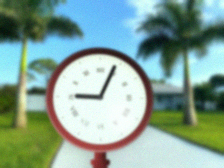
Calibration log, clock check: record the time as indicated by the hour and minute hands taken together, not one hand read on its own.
9:04
